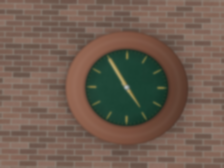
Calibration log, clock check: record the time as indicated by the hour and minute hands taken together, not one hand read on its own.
4:55
